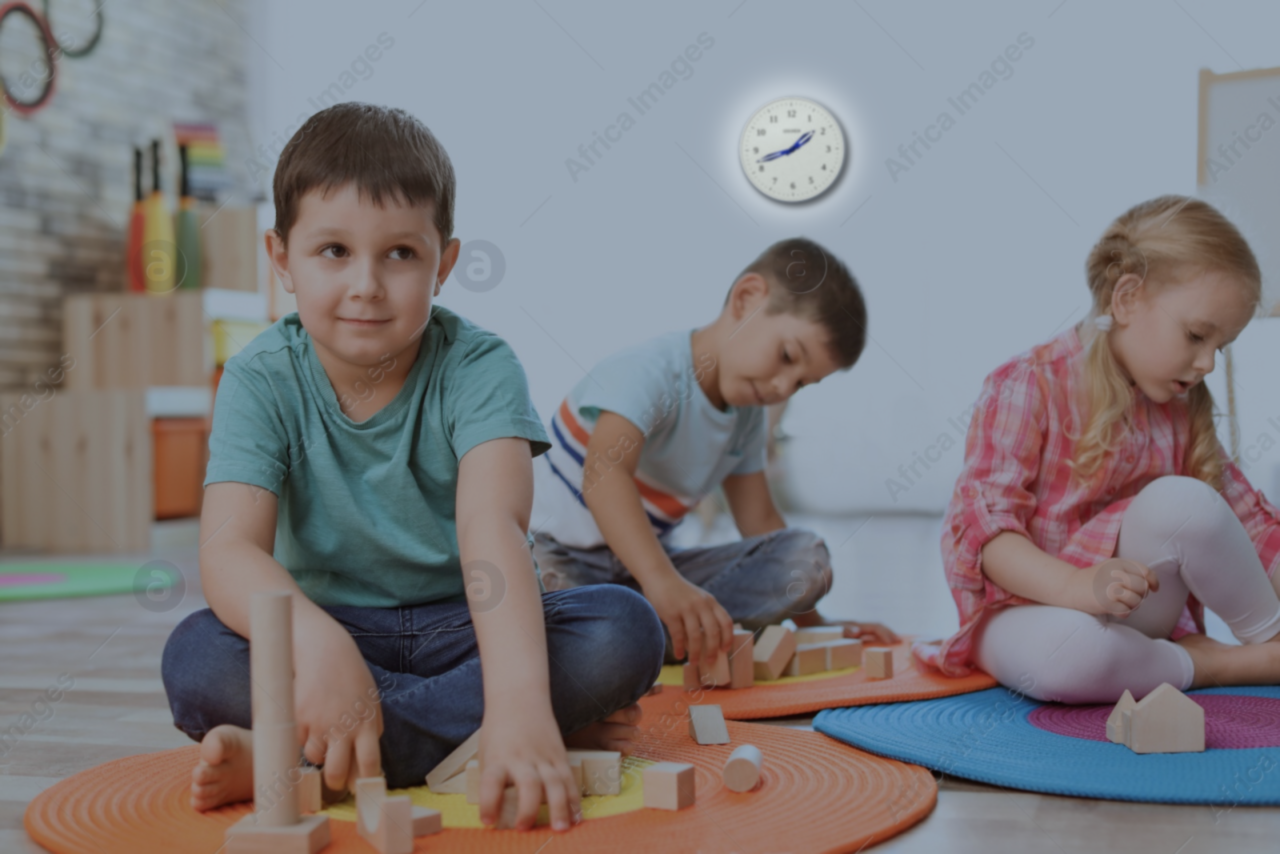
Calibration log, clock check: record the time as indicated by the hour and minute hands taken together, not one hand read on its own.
1:42
